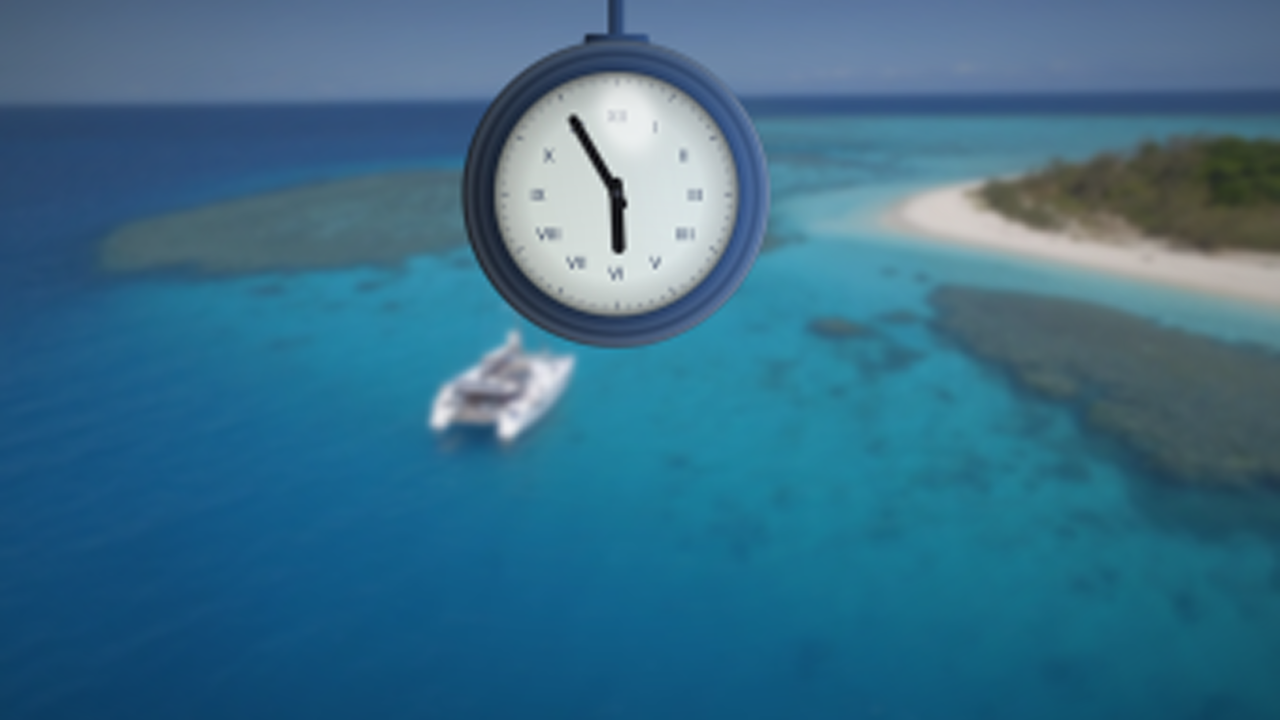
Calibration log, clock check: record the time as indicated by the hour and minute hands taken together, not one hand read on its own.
5:55
